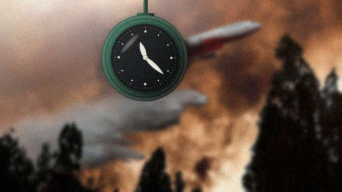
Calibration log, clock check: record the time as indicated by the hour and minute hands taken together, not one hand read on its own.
11:22
